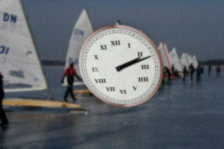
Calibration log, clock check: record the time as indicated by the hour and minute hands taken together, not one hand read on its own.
2:12
